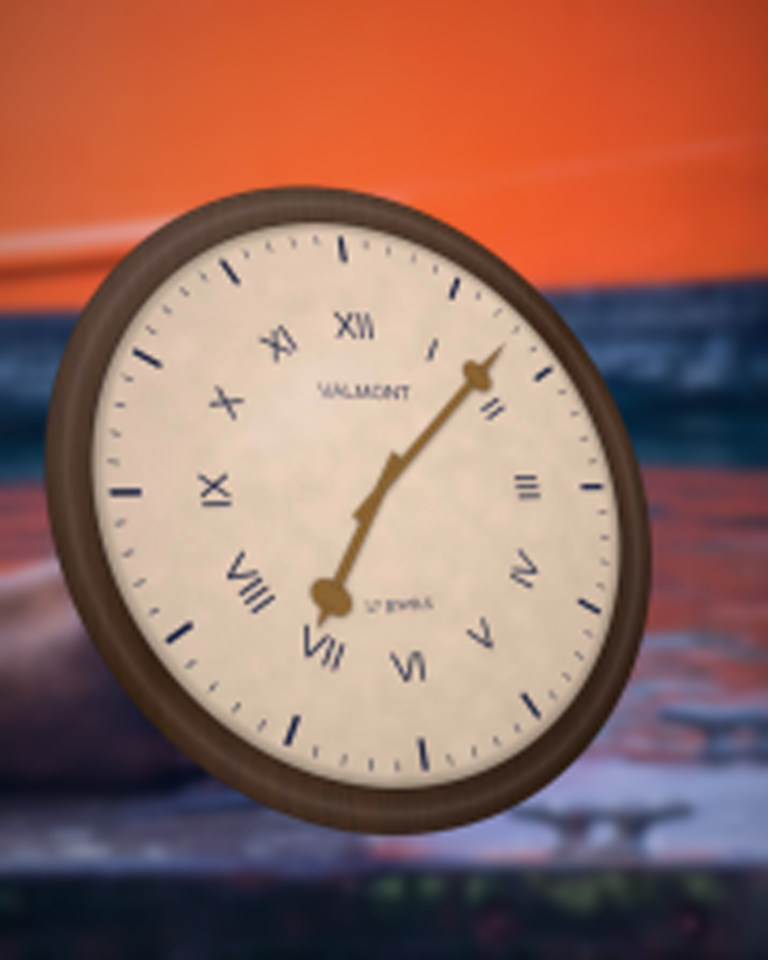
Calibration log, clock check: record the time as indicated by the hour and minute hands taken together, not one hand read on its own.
7:08
